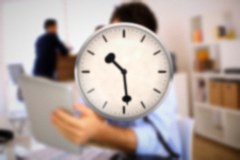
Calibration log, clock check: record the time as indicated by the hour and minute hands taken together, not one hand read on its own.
10:29
